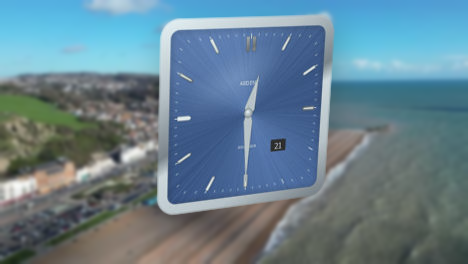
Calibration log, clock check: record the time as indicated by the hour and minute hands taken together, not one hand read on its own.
12:30
